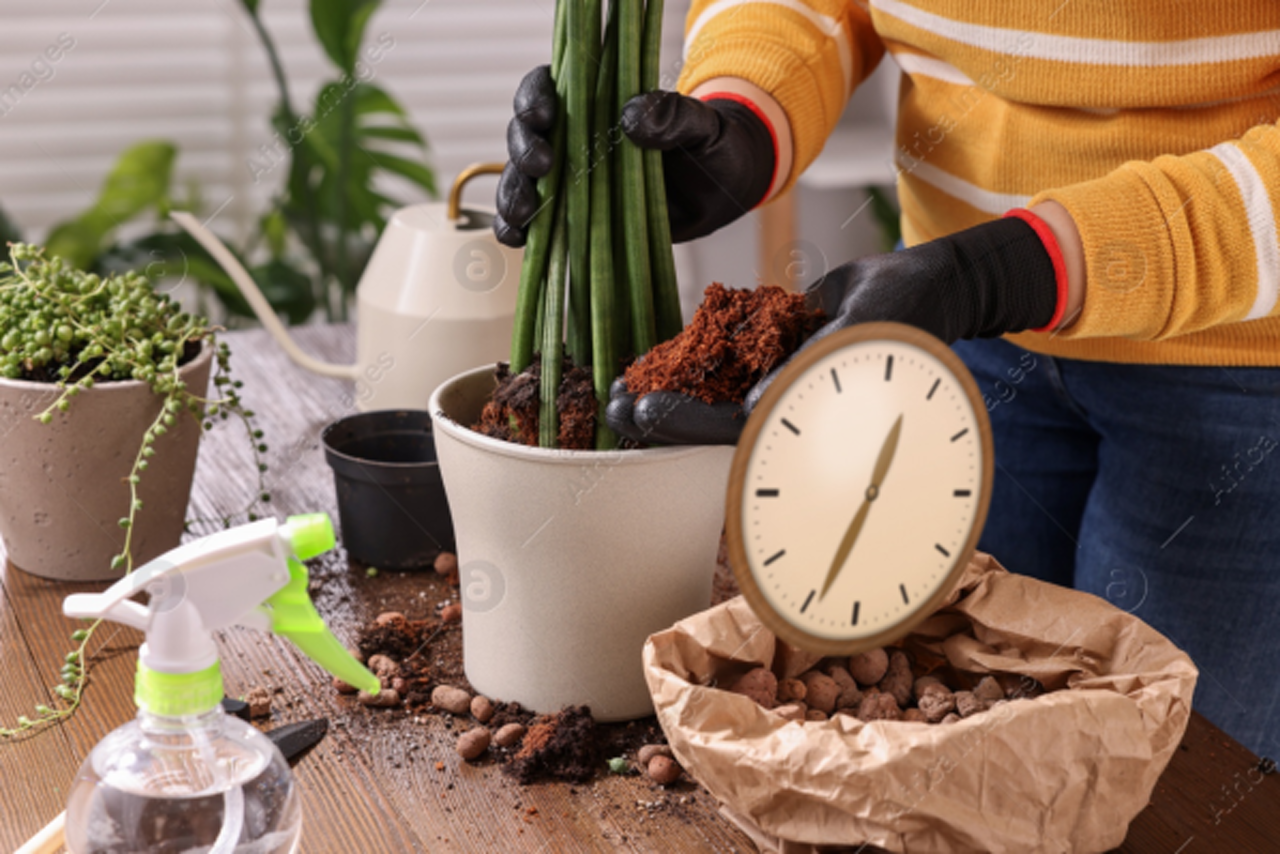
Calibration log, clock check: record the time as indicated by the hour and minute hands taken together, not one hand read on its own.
12:34
